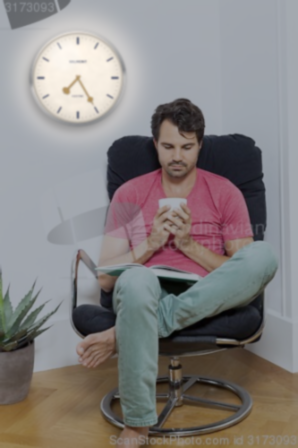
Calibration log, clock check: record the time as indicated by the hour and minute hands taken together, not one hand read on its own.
7:25
